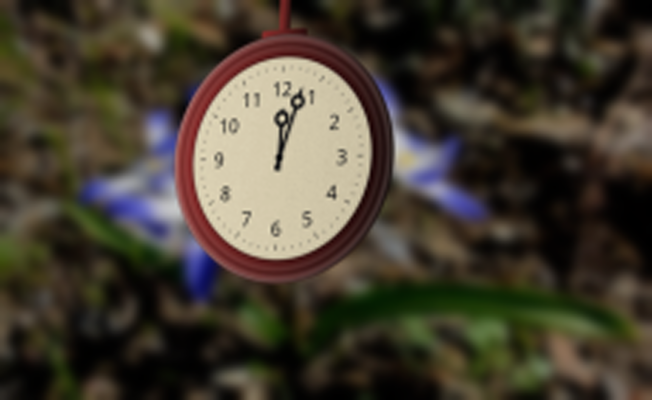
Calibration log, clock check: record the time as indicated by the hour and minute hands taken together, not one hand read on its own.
12:03
